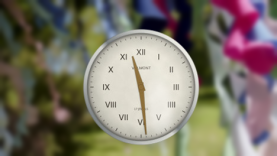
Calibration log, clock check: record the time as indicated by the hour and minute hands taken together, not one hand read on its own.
11:29
